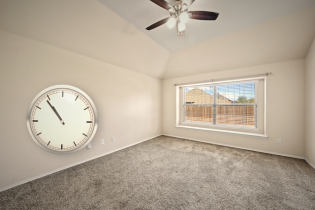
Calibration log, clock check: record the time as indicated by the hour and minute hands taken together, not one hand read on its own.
10:54
